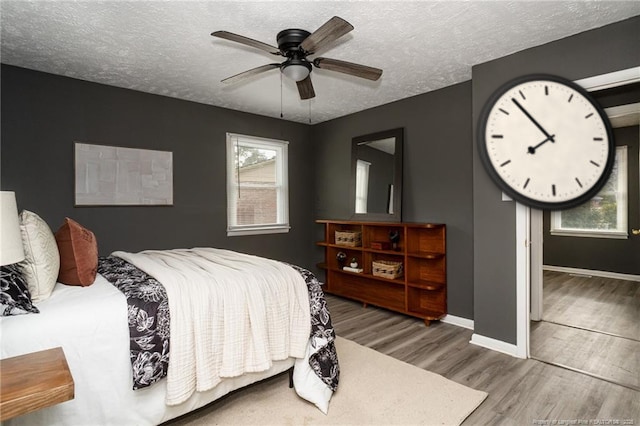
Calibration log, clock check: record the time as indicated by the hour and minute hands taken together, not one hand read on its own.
7:53
